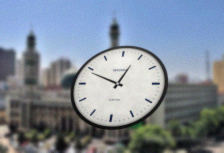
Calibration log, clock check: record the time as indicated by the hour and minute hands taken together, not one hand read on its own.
12:49
